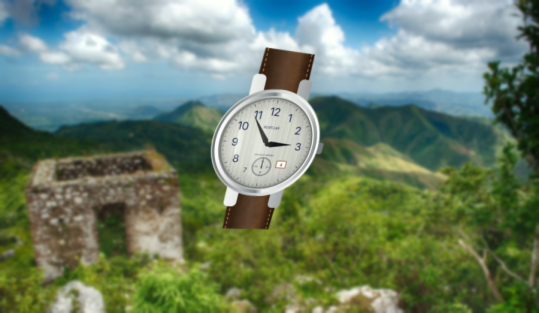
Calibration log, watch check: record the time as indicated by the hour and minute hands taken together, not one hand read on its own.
2:54
